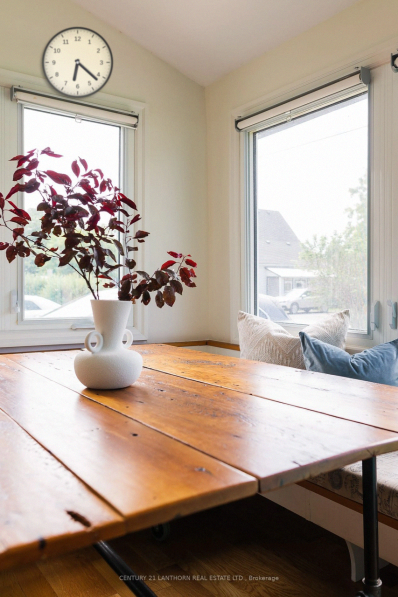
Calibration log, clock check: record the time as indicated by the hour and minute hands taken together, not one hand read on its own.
6:22
